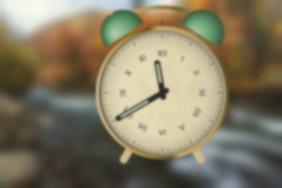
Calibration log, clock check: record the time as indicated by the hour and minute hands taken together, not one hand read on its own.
11:40
